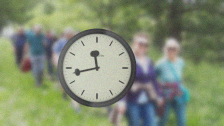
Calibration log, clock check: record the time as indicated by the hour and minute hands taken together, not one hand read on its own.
11:43
